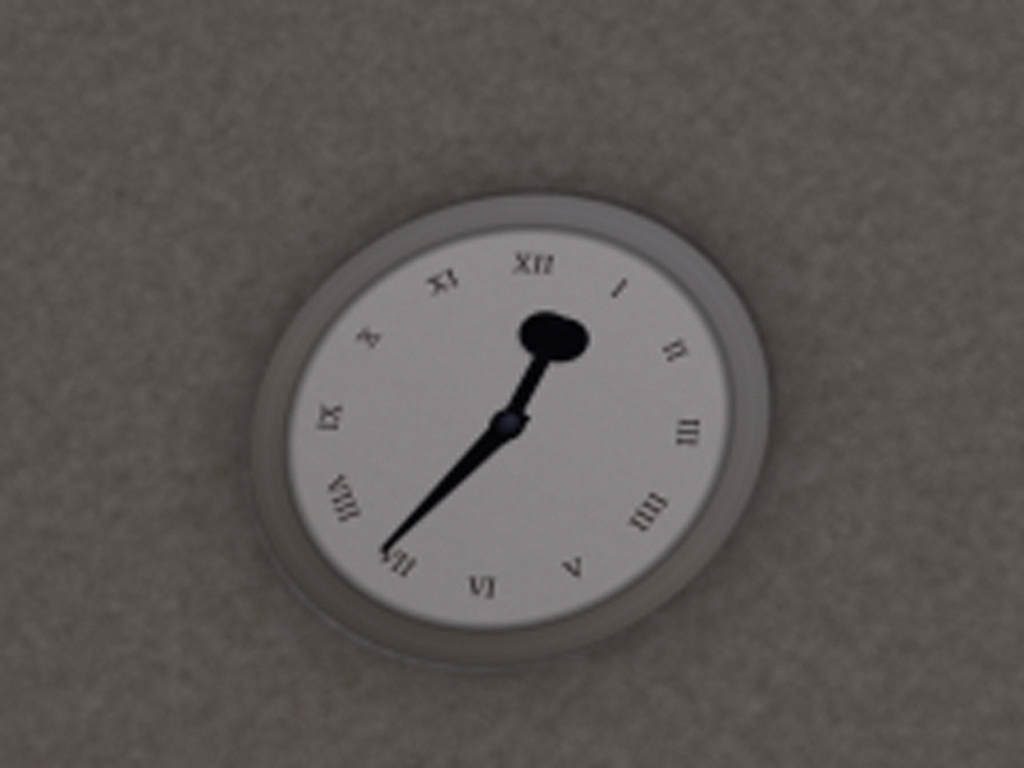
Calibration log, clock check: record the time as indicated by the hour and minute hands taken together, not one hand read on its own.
12:36
